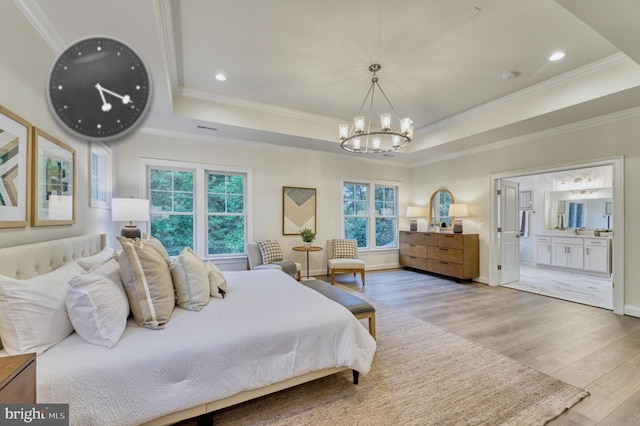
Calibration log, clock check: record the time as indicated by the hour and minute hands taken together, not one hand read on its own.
5:19
